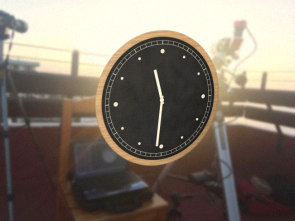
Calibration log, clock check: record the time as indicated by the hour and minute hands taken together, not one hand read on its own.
11:31
